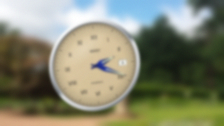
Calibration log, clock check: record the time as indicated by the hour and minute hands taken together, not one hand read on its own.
2:19
